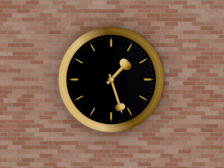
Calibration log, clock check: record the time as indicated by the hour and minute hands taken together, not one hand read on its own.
1:27
